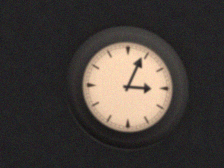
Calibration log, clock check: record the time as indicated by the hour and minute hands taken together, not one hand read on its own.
3:04
